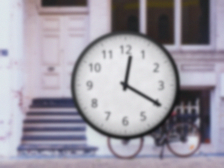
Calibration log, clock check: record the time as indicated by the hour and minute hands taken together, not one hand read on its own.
12:20
